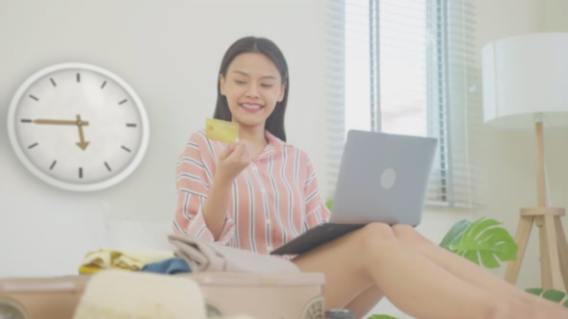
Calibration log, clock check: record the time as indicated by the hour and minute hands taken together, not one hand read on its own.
5:45
